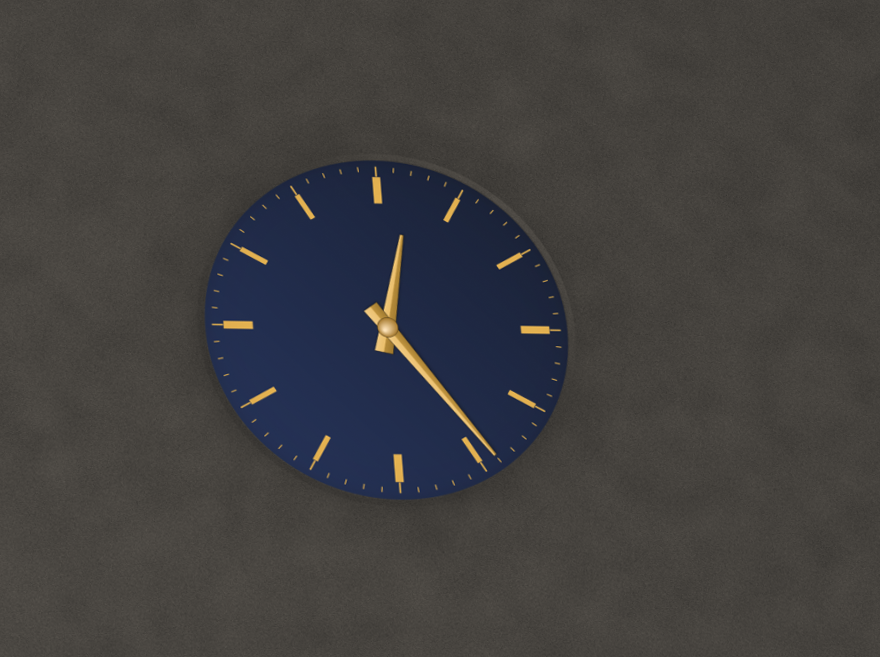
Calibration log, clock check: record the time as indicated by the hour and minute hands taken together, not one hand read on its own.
12:24
